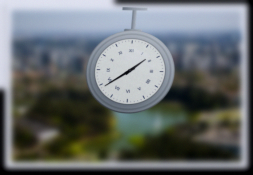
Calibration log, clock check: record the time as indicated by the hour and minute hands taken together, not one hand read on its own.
1:39
